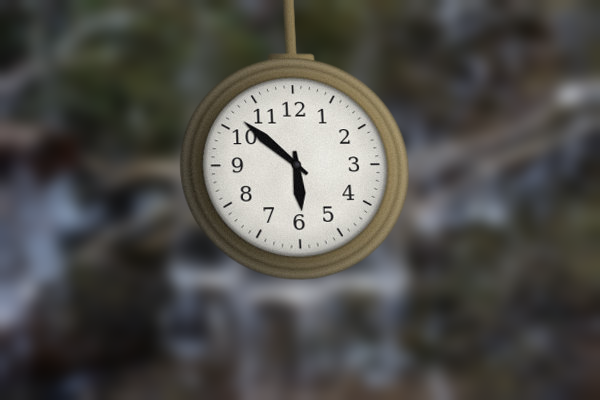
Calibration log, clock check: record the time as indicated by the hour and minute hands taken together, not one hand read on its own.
5:52
